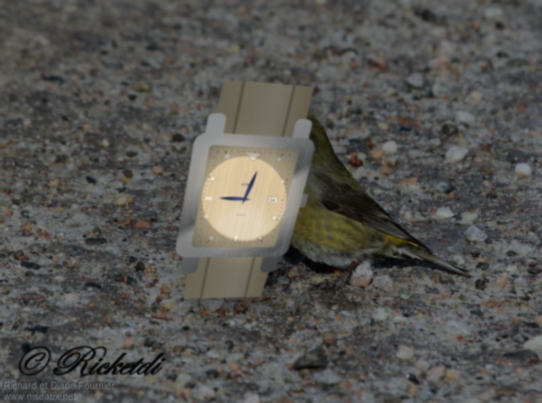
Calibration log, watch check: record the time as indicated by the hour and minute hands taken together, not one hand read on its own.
9:02
